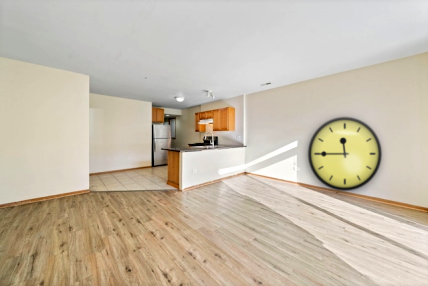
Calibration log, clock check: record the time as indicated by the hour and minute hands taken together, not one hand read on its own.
11:45
